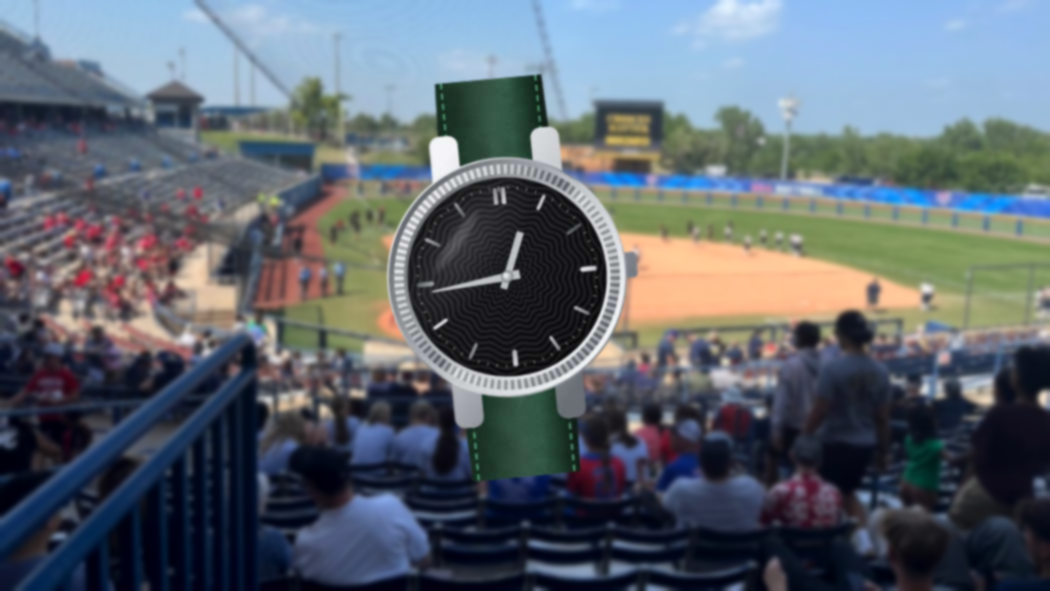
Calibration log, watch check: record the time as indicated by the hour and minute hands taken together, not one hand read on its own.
12:44
